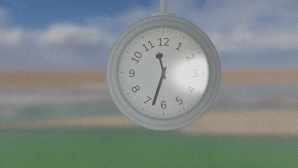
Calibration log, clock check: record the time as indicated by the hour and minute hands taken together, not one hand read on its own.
11:33
